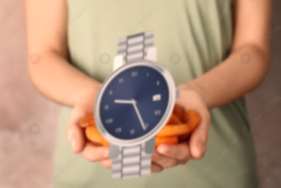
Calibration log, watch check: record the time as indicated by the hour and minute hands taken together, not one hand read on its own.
9:26
